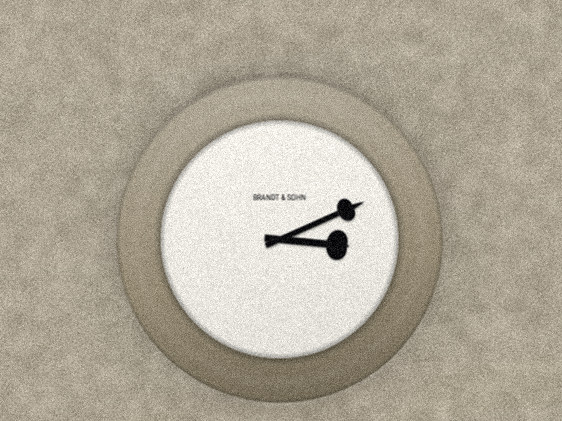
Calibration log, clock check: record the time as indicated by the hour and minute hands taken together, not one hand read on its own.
3:11
